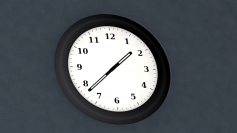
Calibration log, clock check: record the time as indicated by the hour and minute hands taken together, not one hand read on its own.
1:38
